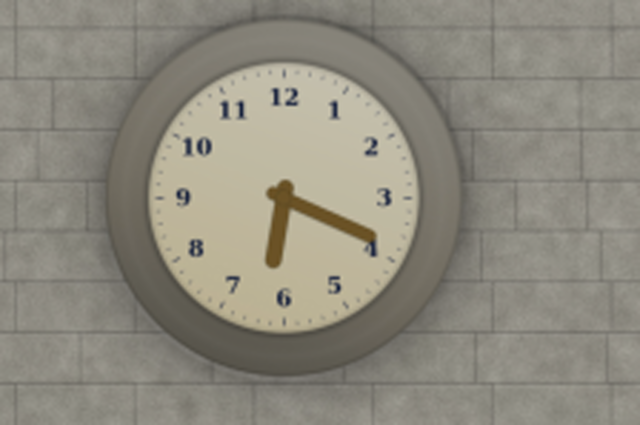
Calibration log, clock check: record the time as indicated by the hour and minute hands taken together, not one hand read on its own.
6:19
